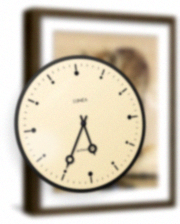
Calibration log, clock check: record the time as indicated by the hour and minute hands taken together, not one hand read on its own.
5:35
